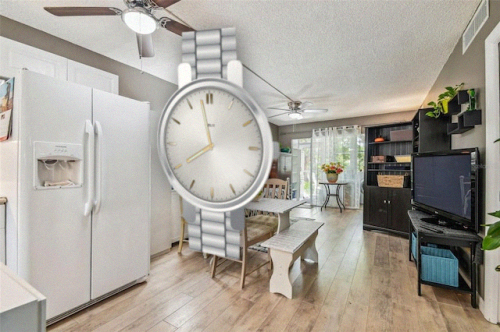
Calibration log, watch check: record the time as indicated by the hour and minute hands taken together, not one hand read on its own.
7:58
